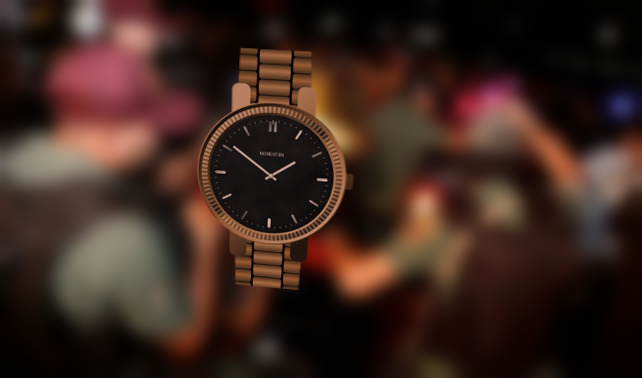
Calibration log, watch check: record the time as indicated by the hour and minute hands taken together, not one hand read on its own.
1:51
